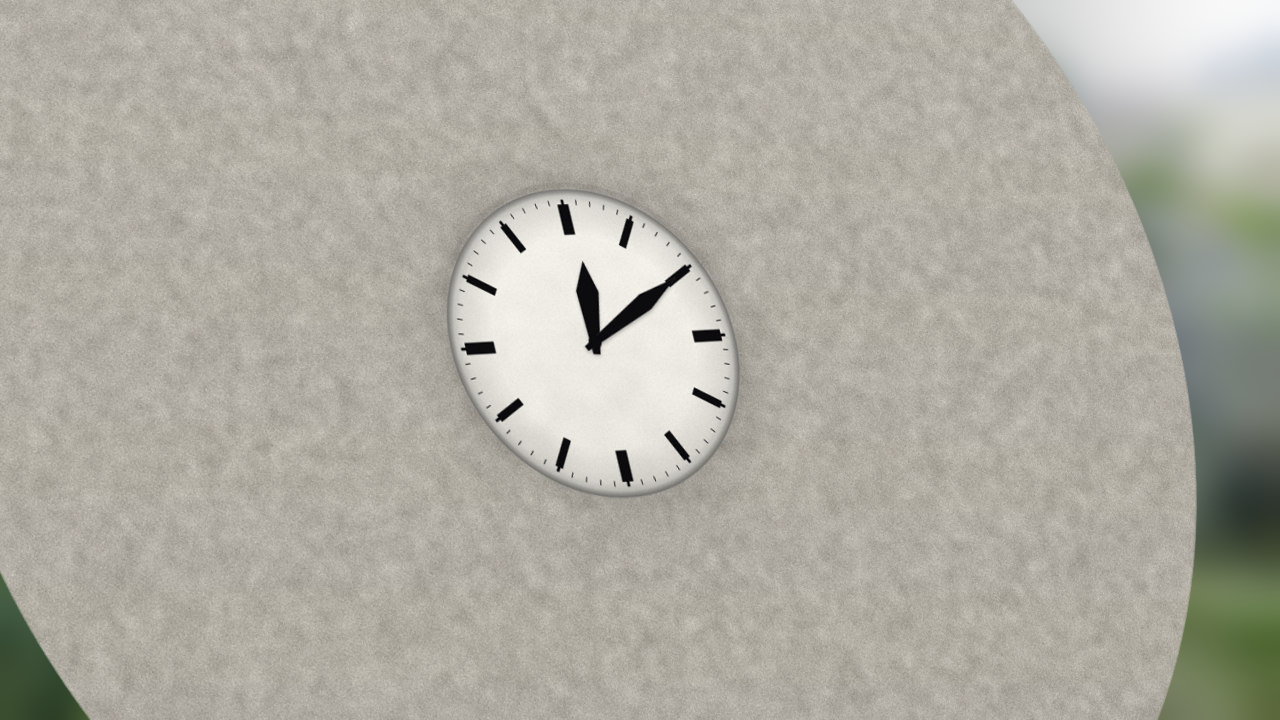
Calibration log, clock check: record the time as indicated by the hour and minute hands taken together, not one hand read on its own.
12:10
